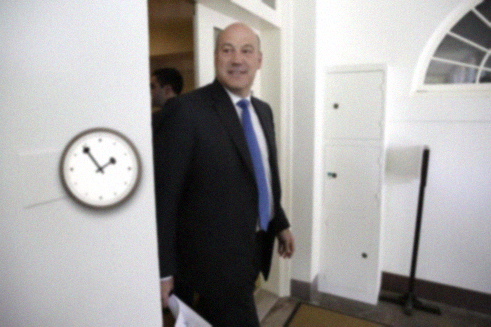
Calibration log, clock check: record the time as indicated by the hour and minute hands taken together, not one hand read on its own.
1:54
